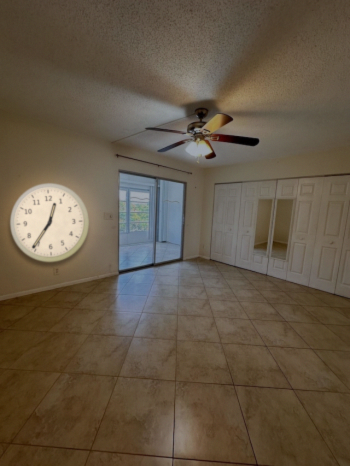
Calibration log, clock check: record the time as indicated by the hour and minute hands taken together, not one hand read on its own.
12:36
